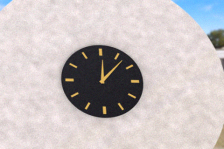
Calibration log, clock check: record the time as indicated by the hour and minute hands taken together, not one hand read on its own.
12:07
